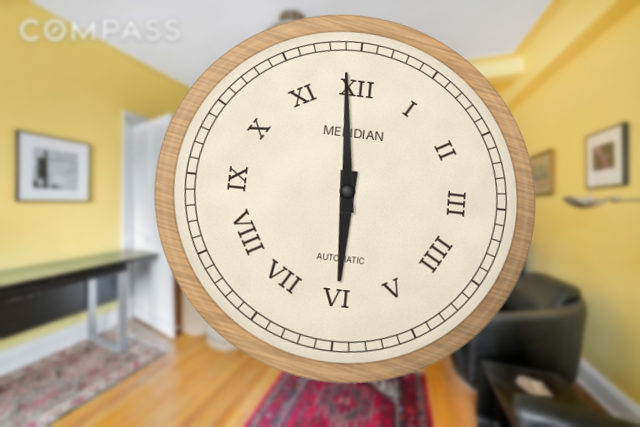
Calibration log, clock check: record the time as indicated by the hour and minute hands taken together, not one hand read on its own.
5:59
